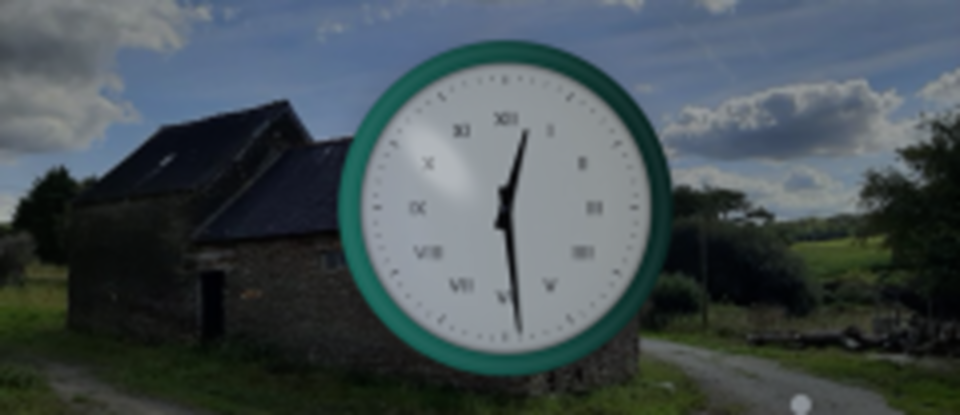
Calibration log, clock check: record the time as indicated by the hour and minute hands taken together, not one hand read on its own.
12:29
